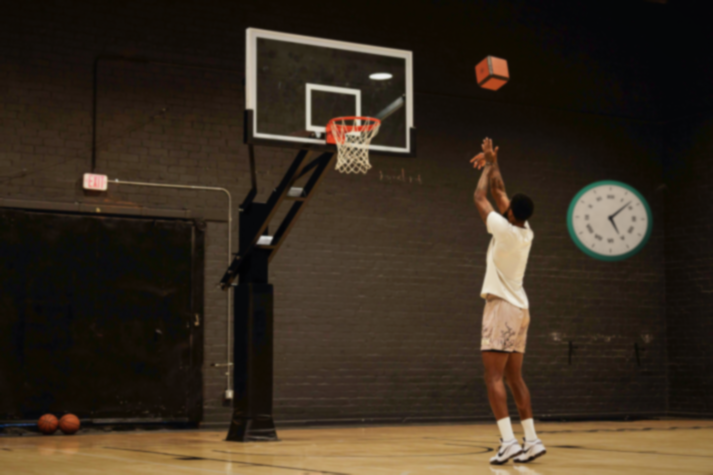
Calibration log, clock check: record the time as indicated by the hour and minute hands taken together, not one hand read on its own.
5:08
